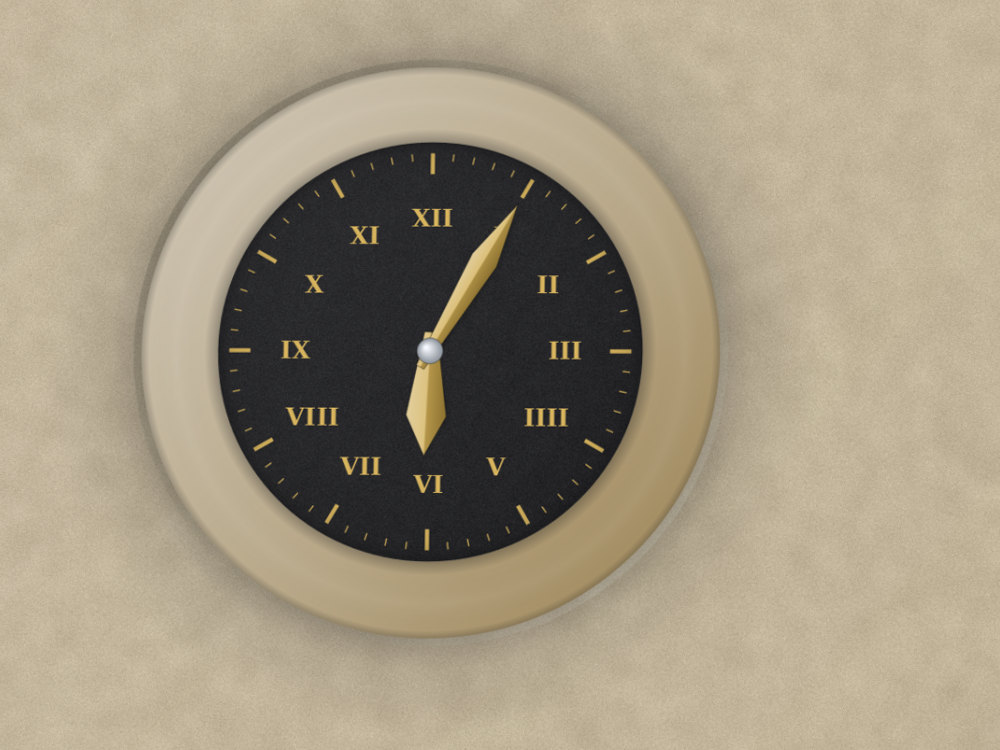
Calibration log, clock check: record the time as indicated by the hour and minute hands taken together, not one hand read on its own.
6:05
